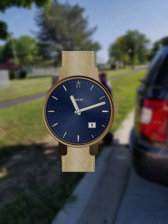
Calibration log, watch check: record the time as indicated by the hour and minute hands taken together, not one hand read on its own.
11:12
